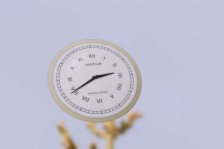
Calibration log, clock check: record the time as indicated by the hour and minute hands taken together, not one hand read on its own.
2:40
